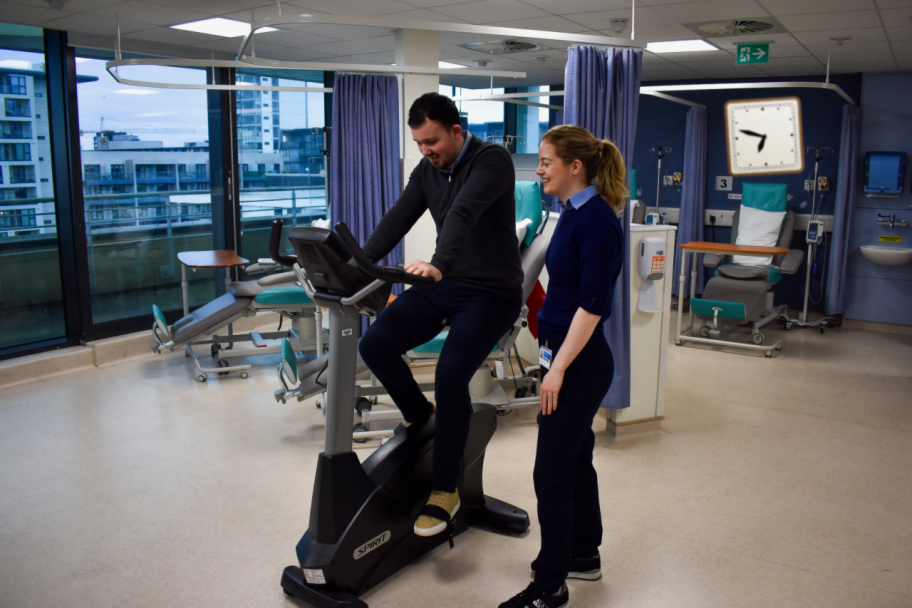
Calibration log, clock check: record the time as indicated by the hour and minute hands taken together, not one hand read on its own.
6:48
